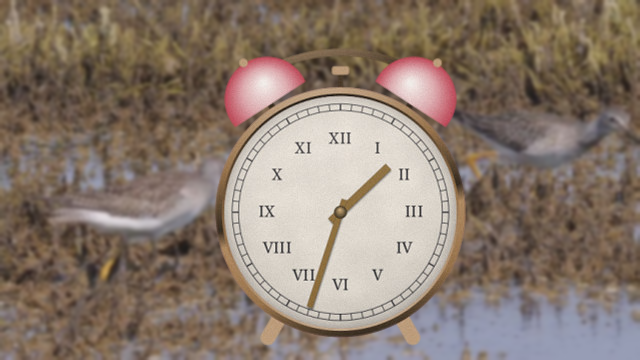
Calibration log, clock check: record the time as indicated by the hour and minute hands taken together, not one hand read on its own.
1:33
